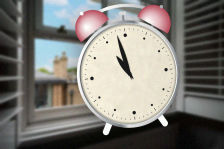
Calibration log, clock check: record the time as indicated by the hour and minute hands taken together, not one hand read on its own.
10:58
